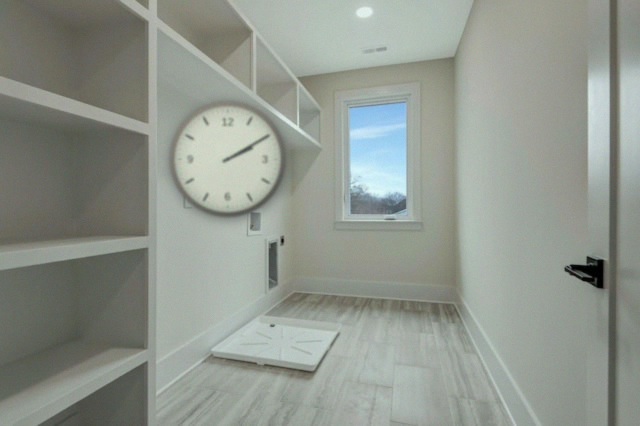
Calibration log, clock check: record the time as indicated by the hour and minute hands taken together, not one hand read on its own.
2:10
